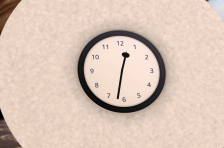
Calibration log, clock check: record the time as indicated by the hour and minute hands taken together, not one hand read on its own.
12:32
